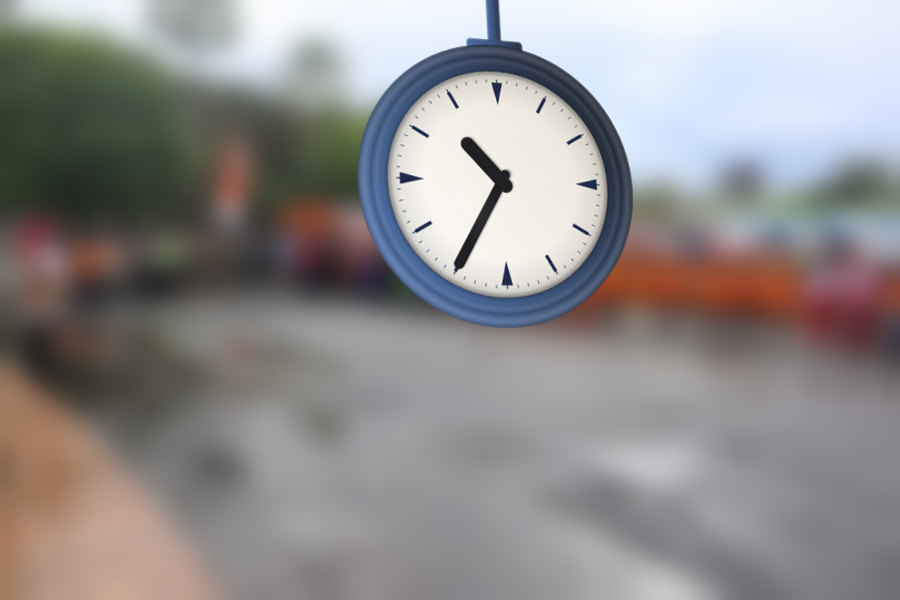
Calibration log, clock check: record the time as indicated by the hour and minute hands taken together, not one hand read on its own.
10:35
